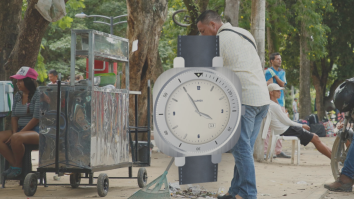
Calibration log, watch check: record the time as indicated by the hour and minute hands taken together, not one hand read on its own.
3:55
